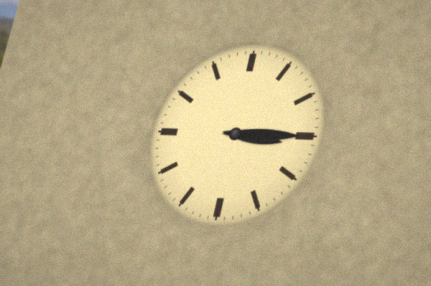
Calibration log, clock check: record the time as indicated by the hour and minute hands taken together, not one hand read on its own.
3:15
